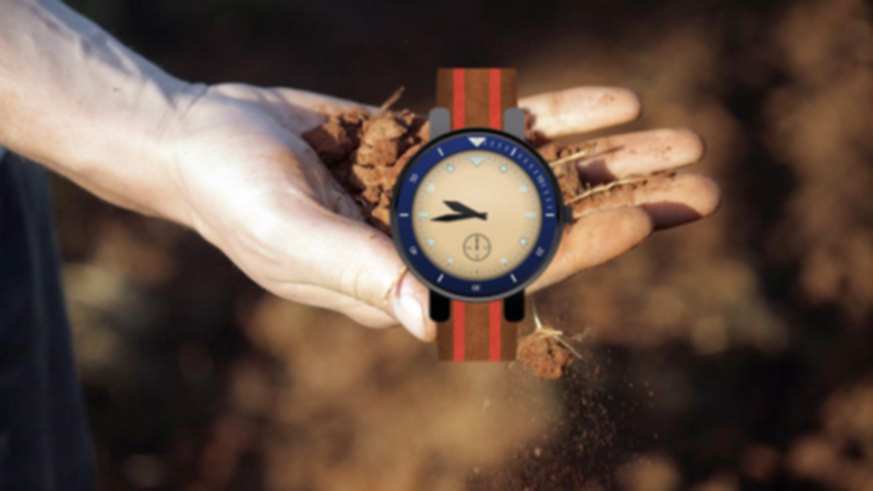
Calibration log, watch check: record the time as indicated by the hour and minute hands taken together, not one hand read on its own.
9:44
